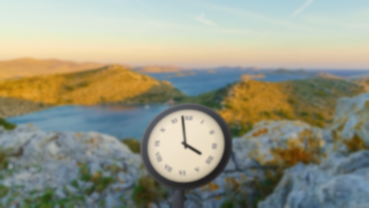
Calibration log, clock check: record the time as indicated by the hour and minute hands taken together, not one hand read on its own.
3:58
